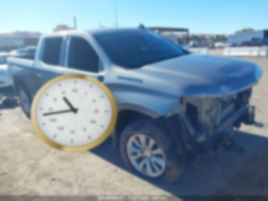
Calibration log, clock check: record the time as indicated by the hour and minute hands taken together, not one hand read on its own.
10:43
